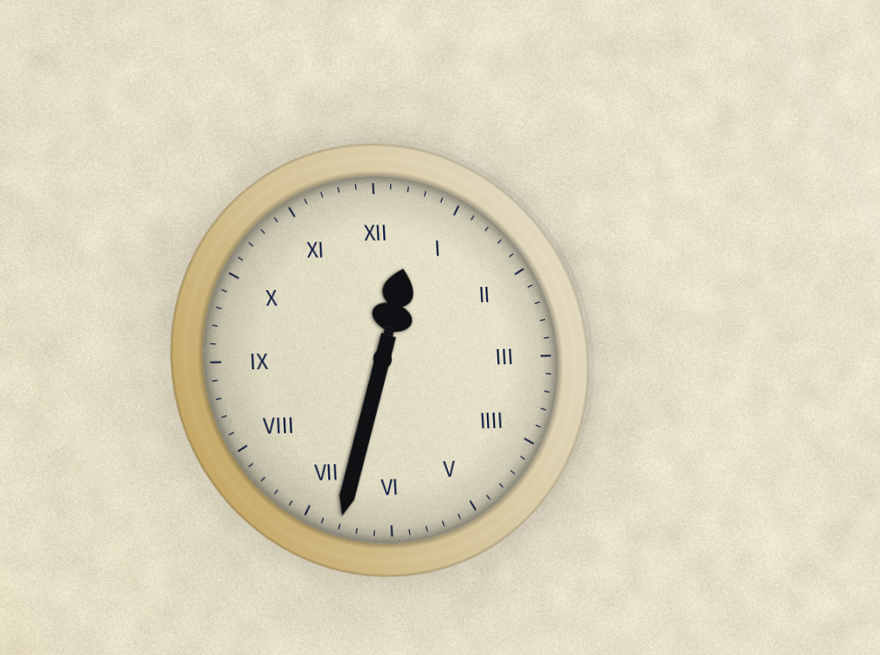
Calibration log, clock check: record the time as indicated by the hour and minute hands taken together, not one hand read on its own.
12:33
